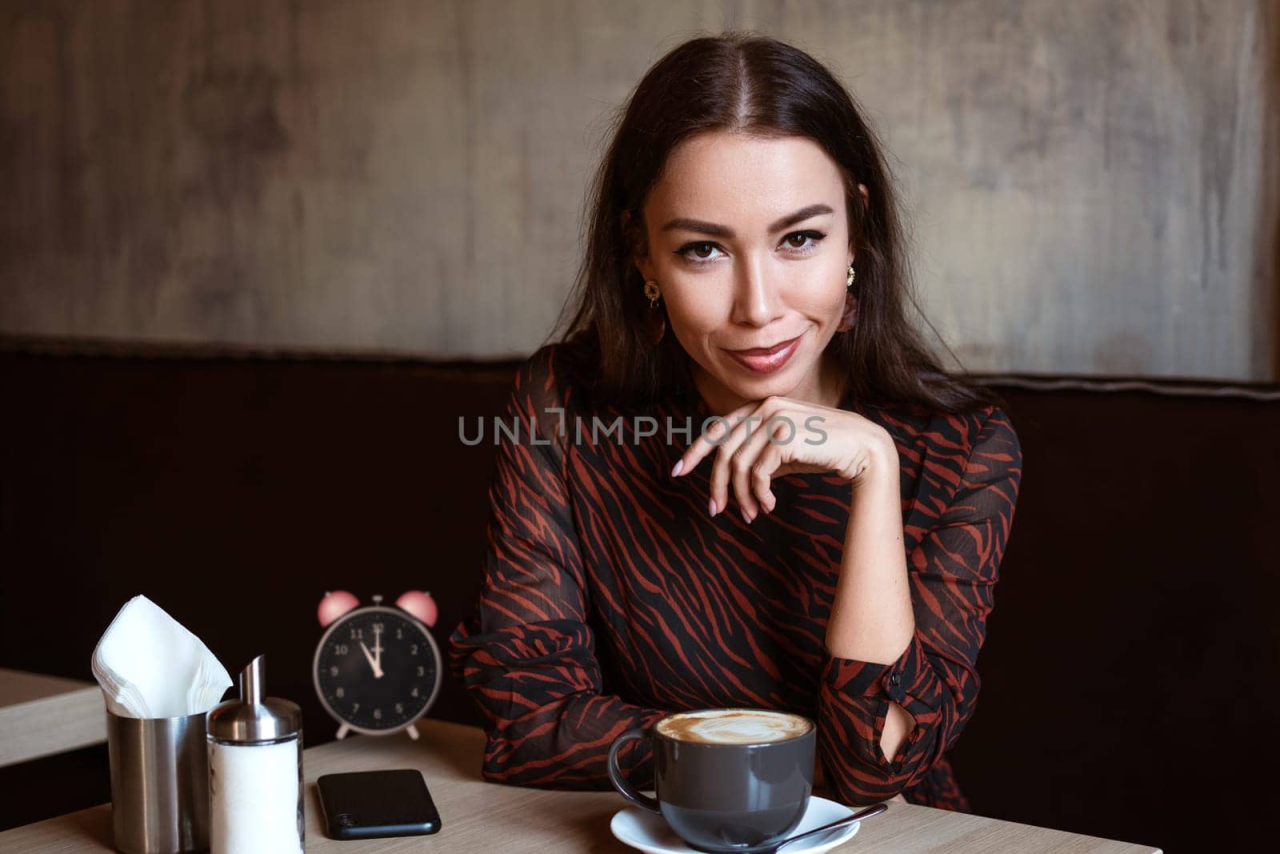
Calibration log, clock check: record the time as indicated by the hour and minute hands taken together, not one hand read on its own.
11:00
